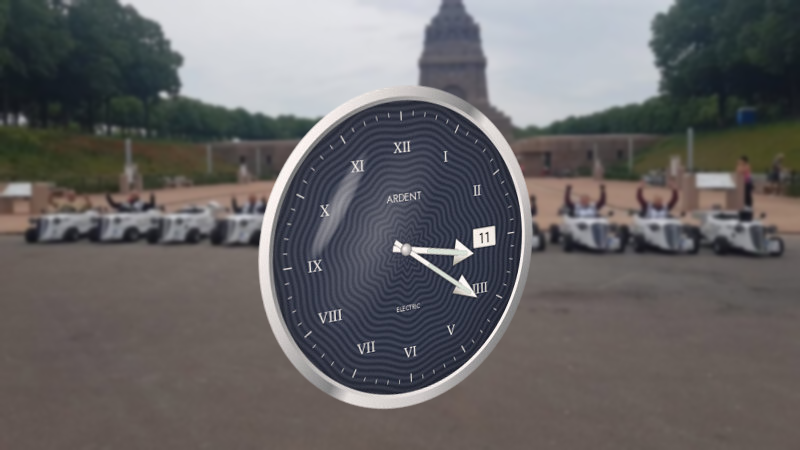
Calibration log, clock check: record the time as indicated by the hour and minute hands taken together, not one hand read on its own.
3:21
